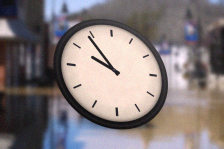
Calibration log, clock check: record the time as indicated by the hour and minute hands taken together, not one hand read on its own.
9:54
